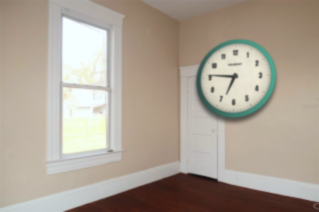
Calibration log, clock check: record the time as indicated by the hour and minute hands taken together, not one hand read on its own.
6:46
